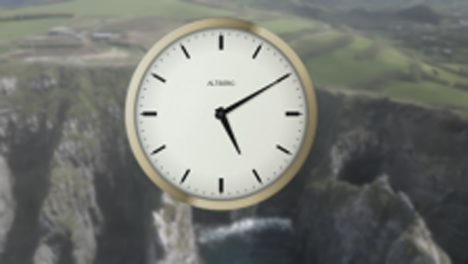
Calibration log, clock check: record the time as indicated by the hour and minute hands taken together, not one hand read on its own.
5:10
